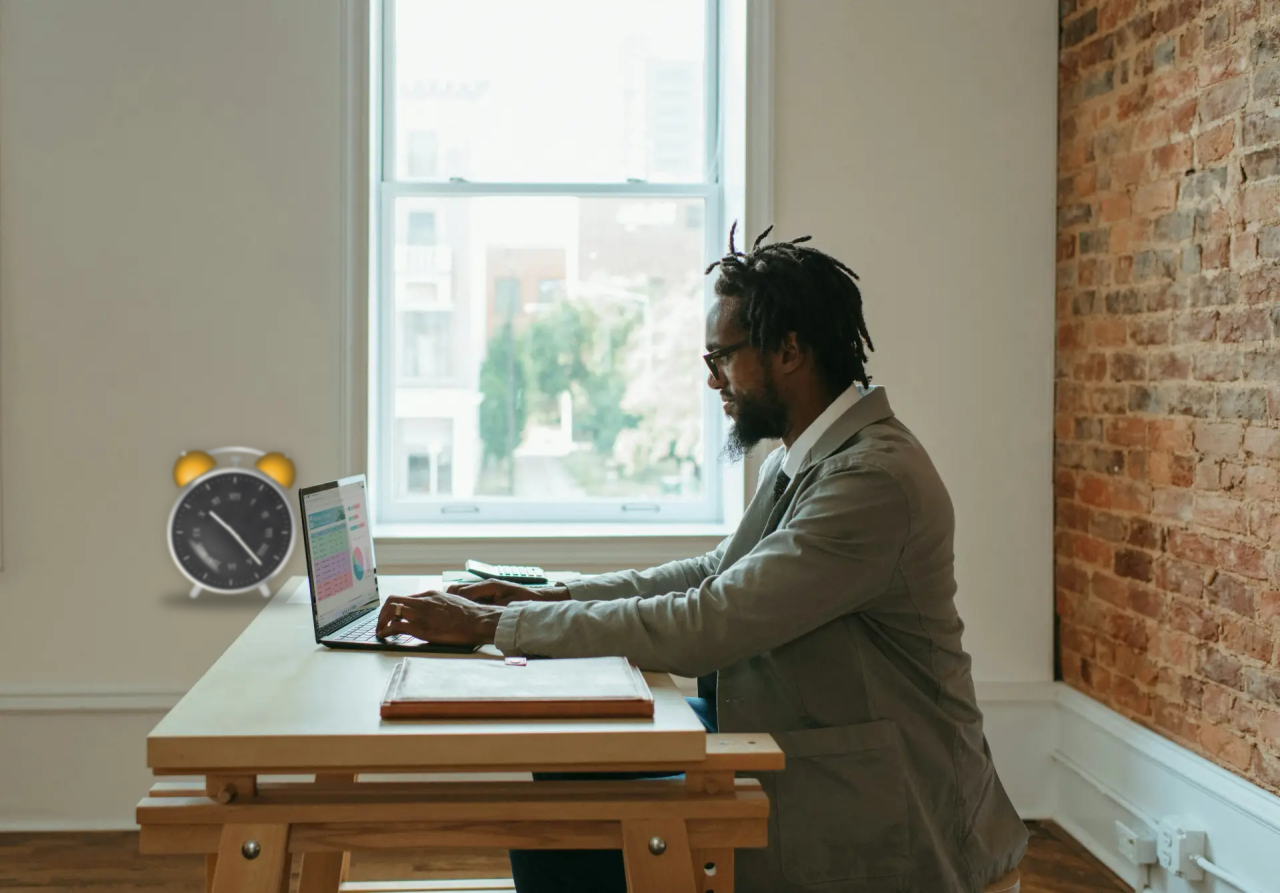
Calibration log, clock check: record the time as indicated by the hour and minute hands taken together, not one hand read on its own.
10:23
